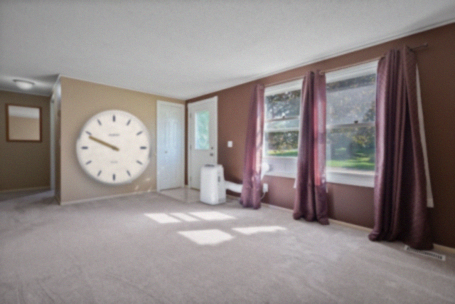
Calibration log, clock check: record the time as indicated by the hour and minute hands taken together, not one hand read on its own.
9:49
